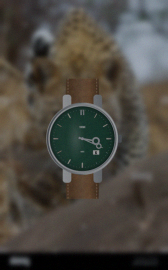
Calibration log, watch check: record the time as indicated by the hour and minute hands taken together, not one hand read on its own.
3:19
